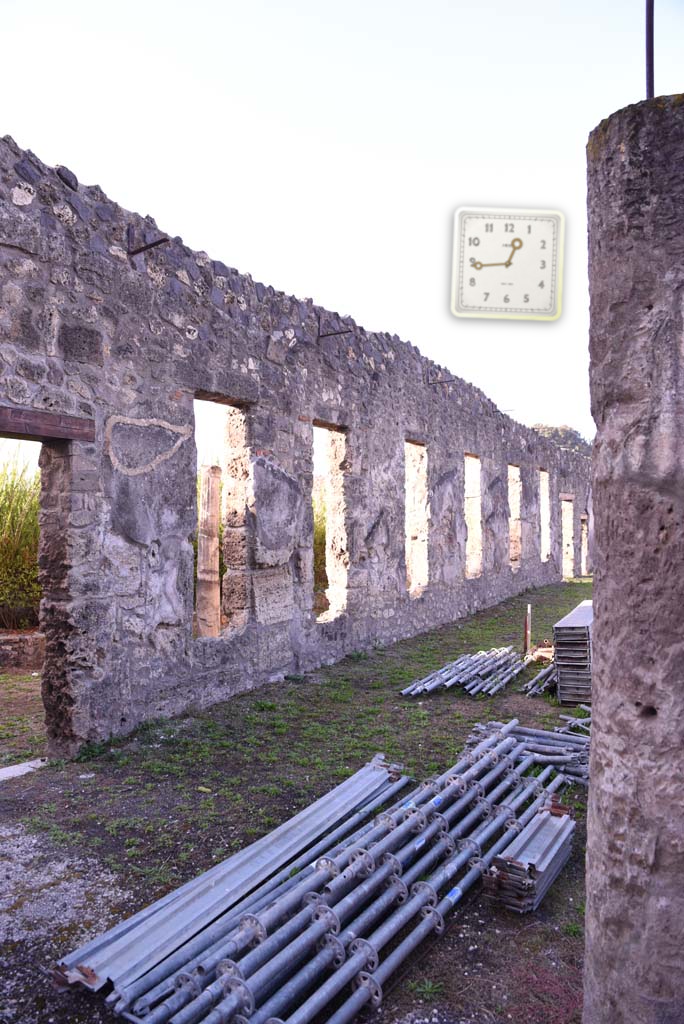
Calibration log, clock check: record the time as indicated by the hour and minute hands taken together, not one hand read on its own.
12:44
